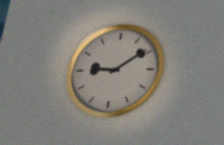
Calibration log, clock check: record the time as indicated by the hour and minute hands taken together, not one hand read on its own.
9:09
